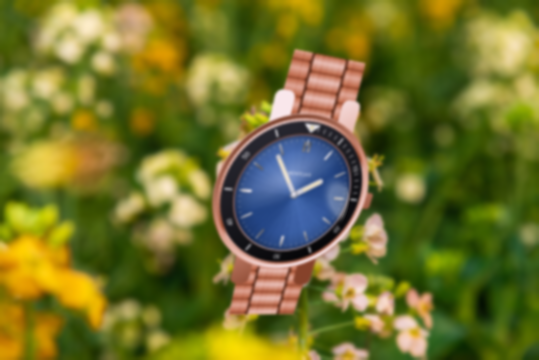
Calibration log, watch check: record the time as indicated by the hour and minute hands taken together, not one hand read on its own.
1:54
